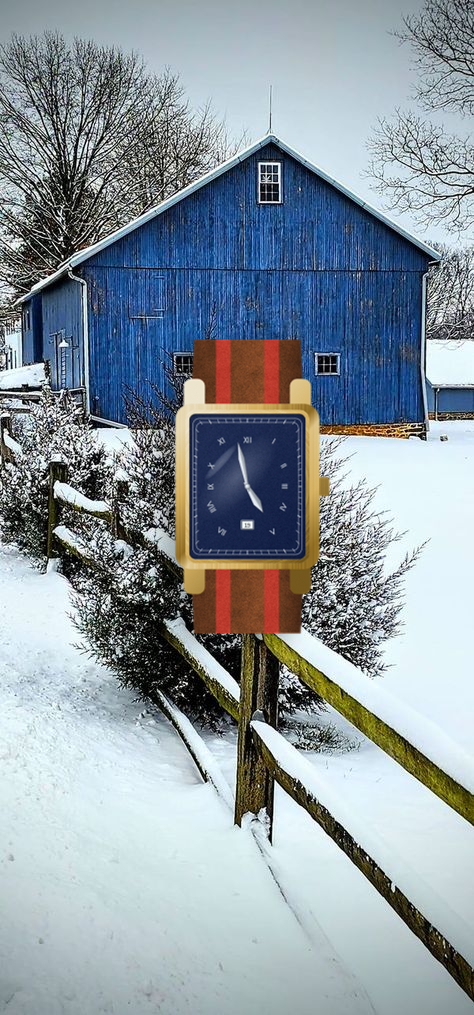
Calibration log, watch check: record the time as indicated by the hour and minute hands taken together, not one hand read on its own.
4:58
